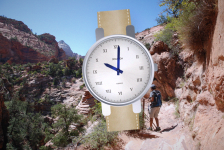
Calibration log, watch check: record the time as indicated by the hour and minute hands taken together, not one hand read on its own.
10:01
